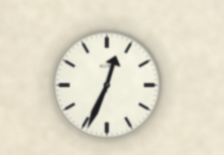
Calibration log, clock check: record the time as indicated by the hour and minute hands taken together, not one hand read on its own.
12:34
